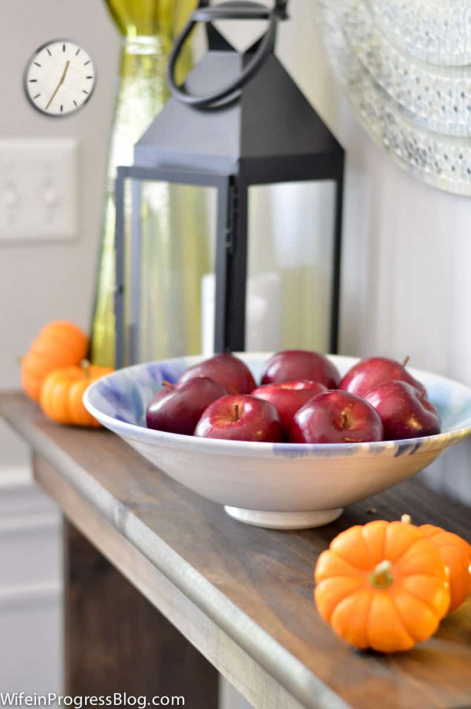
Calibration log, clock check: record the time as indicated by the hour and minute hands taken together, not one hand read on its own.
12:35
